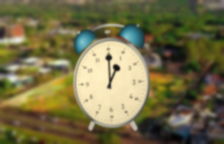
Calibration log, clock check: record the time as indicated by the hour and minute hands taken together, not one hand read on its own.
1:00
